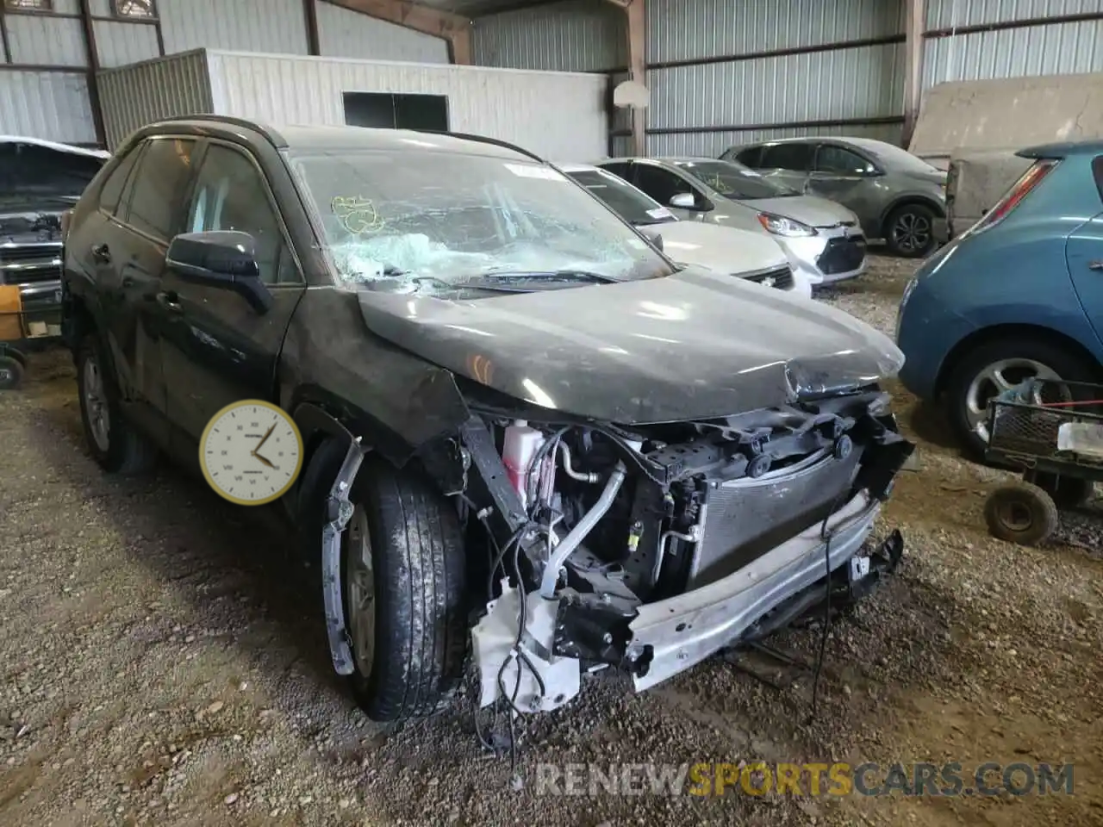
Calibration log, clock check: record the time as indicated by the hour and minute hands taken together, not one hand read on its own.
4:06
